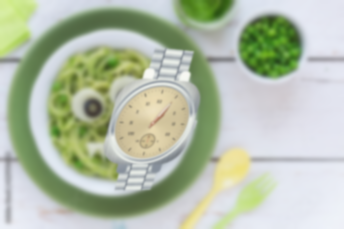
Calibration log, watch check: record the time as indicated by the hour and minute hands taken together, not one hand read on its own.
1:05
